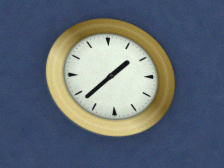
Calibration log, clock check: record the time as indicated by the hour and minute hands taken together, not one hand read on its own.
1:38
